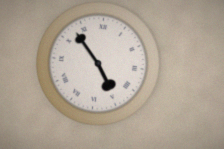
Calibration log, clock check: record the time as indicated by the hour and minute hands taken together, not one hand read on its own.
4:53
